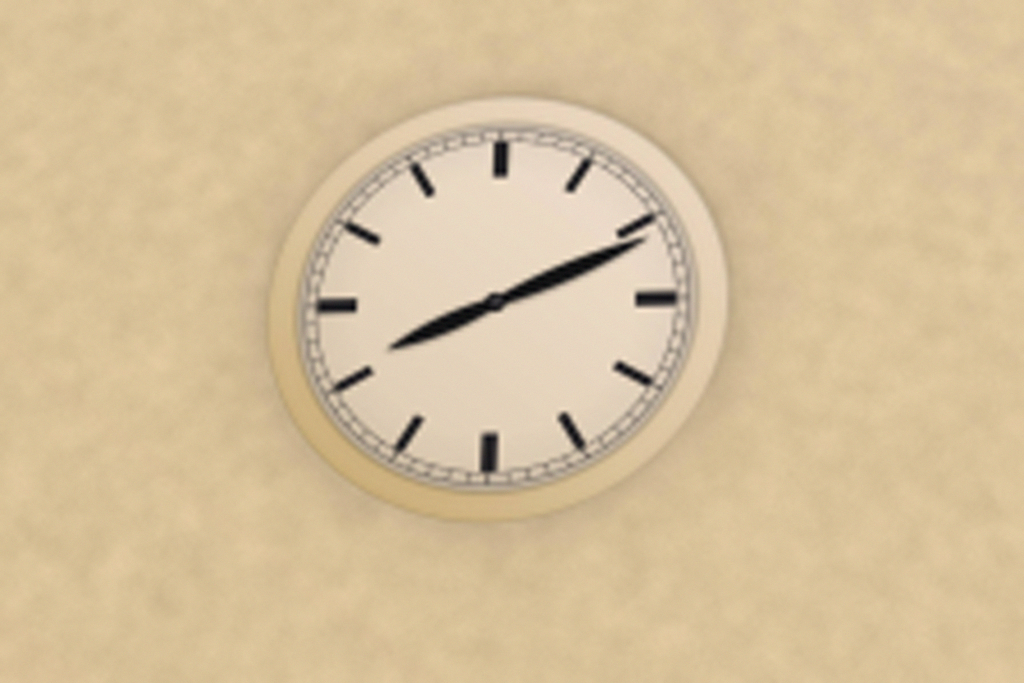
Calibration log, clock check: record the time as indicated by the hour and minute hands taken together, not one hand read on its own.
8:11
